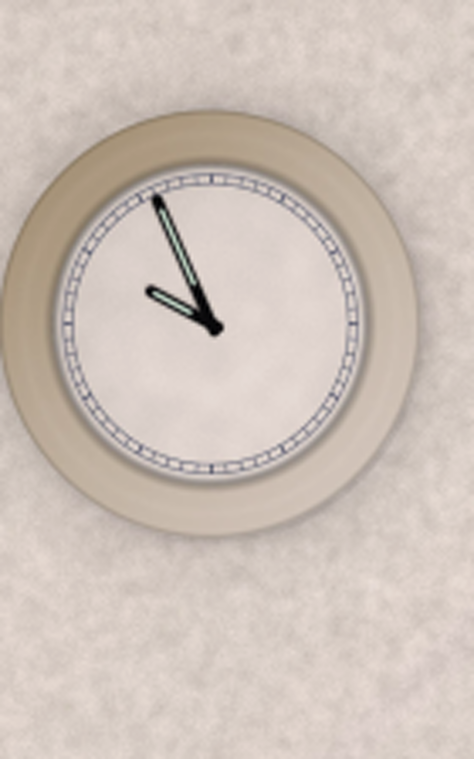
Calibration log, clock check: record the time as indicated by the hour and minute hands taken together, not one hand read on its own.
9:56
